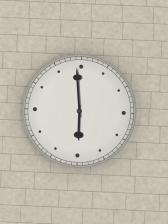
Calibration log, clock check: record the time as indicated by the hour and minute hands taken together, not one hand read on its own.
5:59
